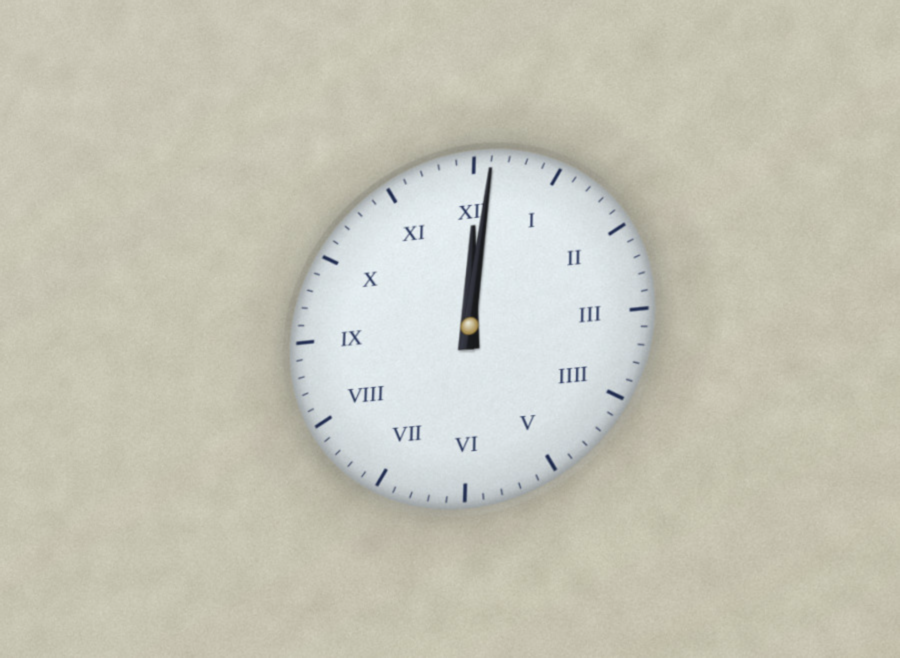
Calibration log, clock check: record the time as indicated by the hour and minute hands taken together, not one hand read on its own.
12:01
